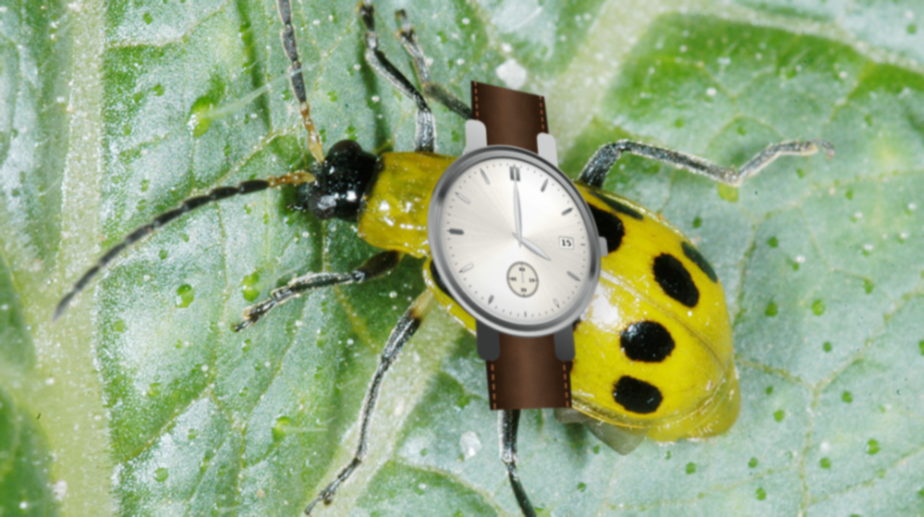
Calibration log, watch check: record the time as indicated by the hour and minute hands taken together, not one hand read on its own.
4:00
